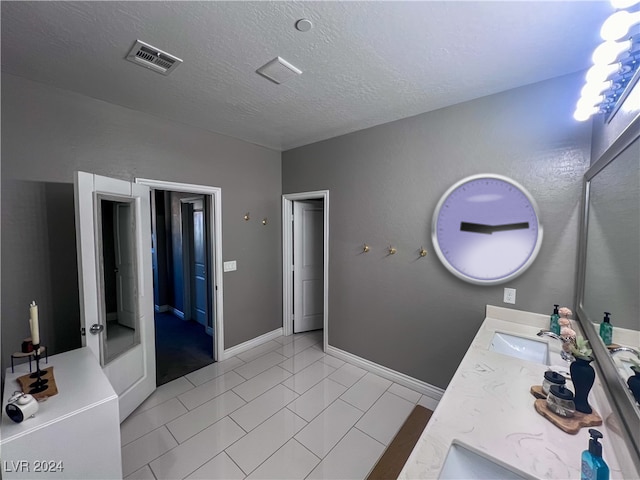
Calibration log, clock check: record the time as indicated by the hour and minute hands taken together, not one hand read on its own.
9:14
